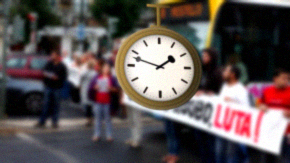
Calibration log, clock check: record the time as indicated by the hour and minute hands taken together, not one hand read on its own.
1:48
